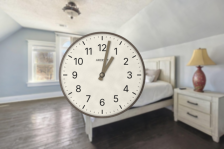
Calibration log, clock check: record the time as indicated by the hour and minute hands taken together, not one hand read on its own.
1:02
